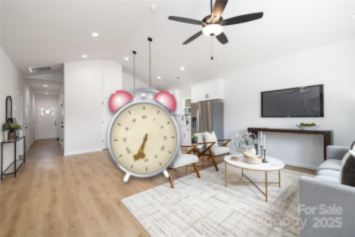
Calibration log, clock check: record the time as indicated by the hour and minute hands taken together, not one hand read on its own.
6:35
